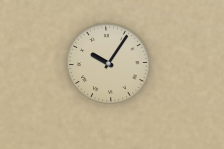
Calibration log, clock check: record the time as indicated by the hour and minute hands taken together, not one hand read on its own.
10:06
